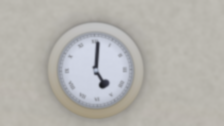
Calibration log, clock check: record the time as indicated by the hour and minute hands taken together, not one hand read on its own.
5:01
